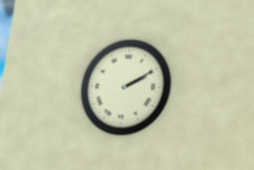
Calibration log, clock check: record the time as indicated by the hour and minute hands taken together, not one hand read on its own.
2:10
